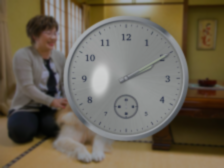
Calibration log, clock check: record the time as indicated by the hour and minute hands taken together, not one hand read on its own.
2:10
